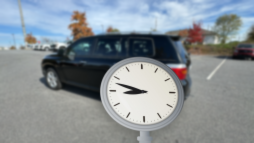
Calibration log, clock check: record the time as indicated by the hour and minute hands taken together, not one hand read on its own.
8:48
